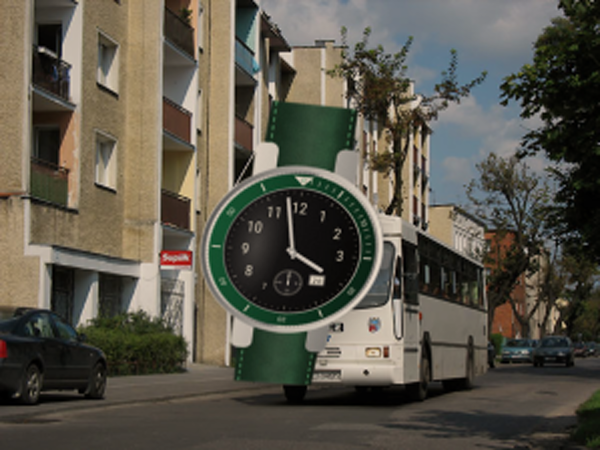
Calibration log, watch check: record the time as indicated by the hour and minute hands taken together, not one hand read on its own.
3:58
